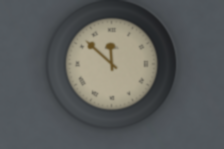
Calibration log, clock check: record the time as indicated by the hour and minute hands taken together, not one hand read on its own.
11:52
